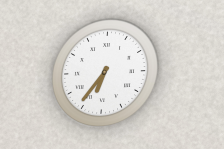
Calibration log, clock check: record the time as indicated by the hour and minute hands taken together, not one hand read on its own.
6:36
